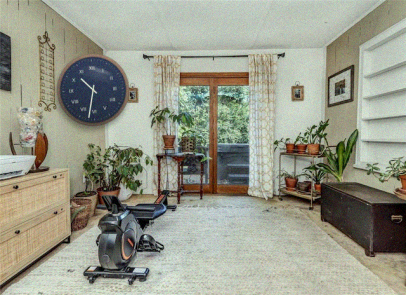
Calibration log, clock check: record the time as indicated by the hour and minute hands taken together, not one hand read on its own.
10:32
